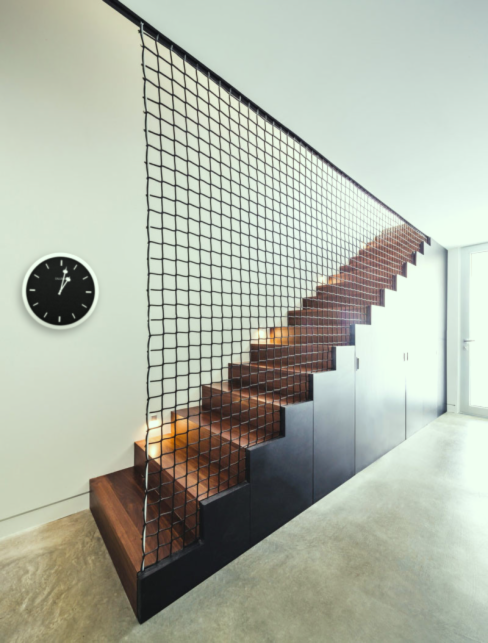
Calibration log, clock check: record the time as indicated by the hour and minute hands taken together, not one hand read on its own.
1:02
